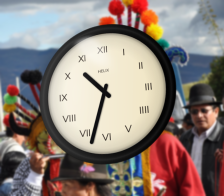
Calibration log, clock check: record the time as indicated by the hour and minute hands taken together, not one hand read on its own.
10:33
